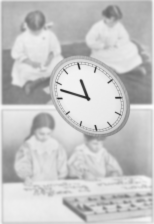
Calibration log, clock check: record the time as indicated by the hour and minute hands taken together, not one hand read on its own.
11:48
